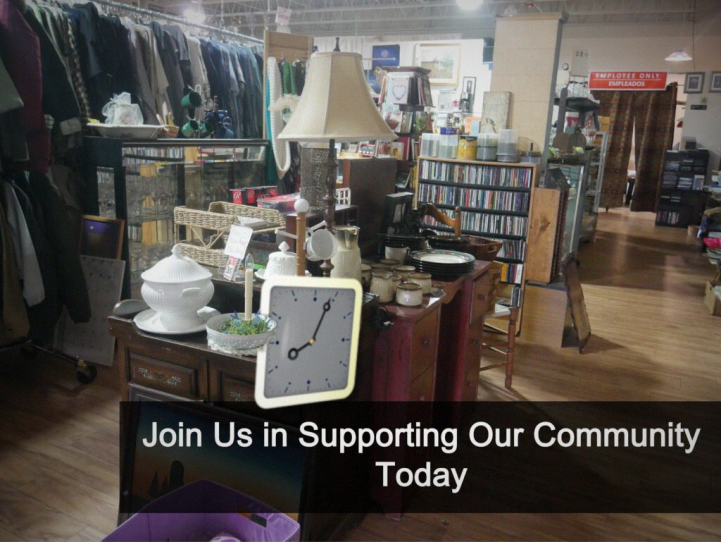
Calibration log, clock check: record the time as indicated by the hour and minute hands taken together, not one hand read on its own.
8:04
